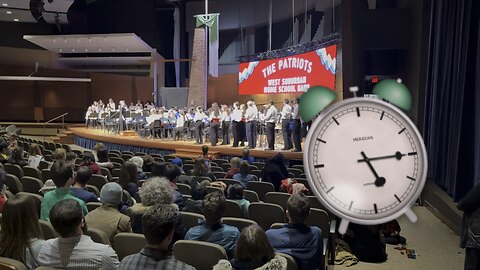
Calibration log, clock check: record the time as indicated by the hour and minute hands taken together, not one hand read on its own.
5:15
